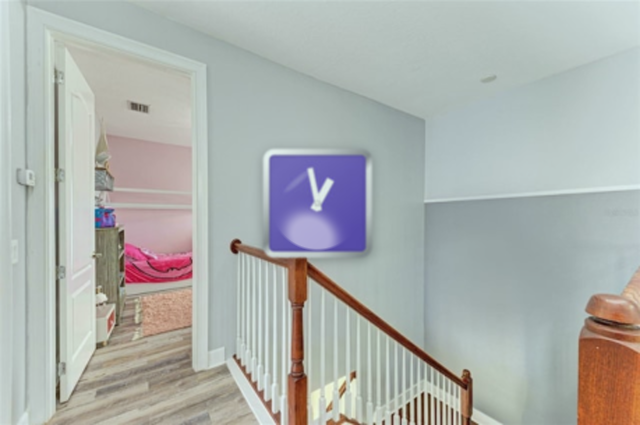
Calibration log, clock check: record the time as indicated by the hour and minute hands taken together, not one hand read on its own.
12:58
